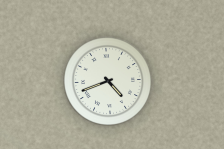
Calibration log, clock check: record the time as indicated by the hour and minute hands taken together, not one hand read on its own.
4:42
